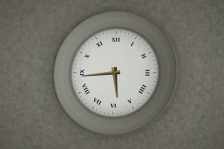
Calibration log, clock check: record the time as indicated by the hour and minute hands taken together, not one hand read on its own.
5:44
